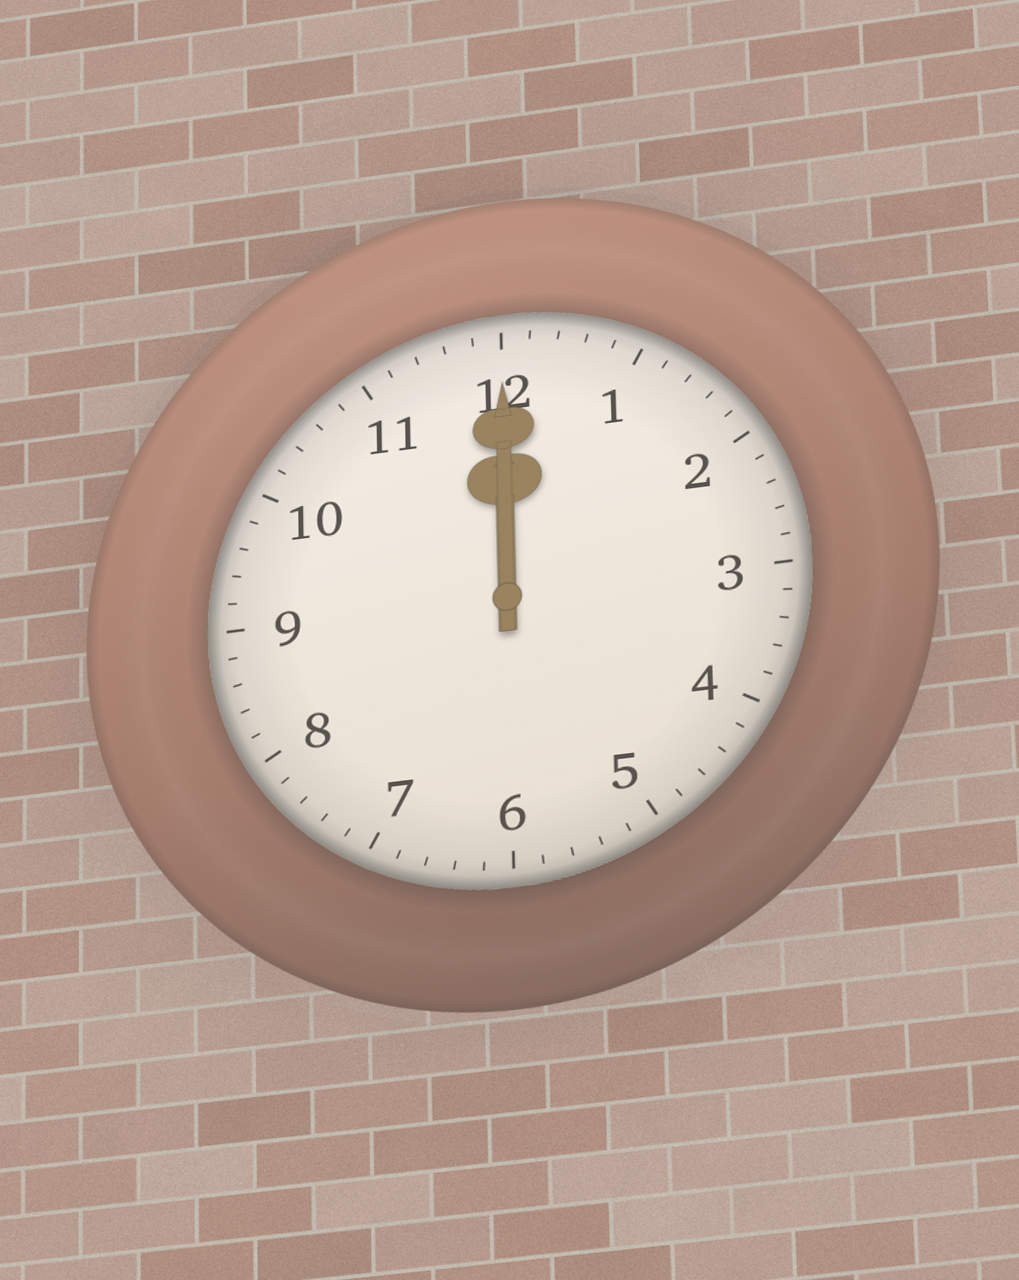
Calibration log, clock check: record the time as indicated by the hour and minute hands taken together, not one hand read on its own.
12:00
